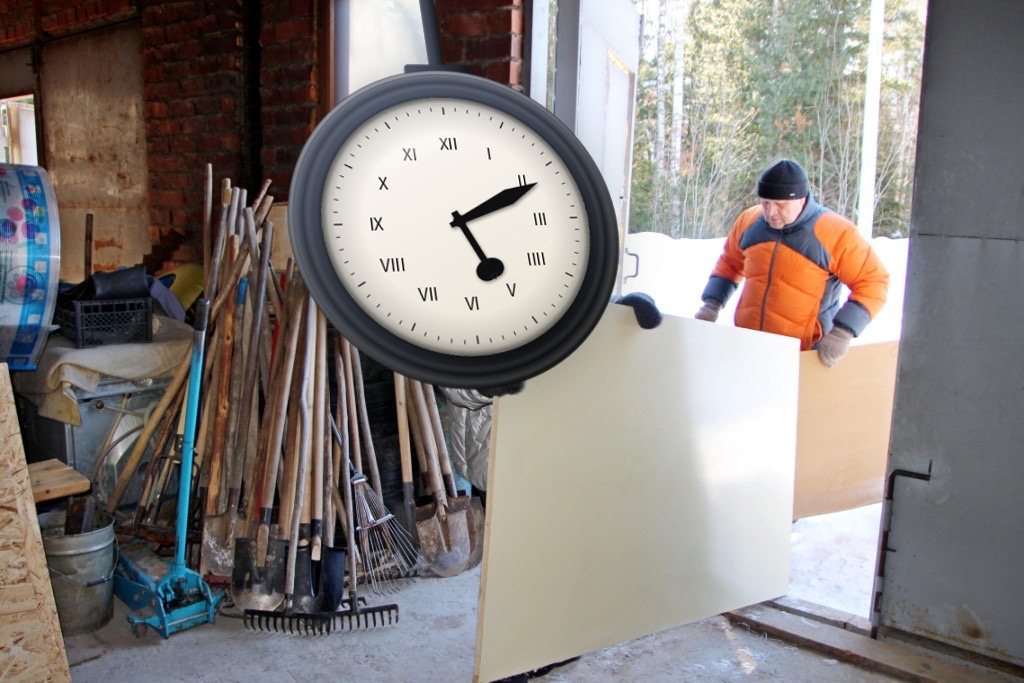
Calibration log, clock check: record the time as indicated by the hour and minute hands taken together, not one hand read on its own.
5:11
